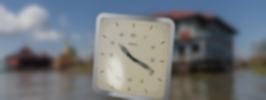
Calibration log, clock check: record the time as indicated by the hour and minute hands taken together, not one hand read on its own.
10:19
